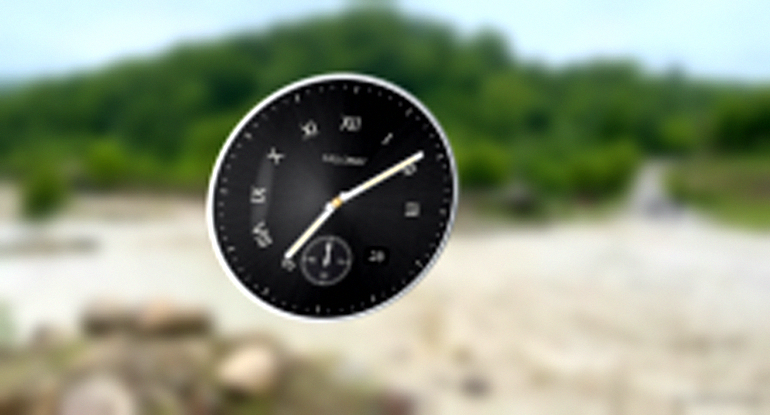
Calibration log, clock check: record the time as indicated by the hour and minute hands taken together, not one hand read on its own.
7:09
